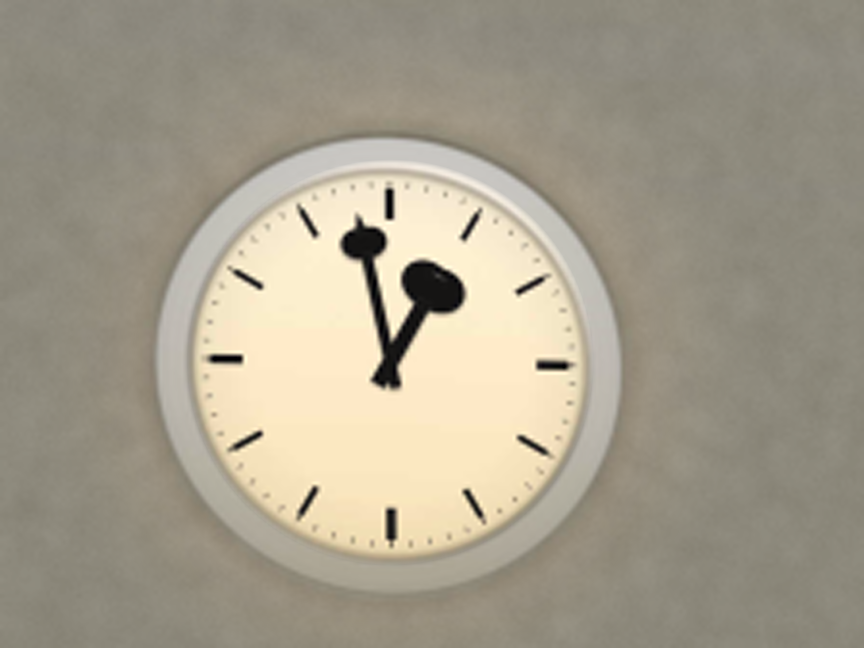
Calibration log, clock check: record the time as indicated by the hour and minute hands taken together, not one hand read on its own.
12:58
